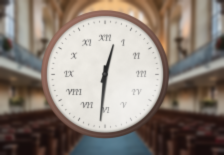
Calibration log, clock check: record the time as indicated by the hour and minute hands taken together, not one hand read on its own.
12:31
